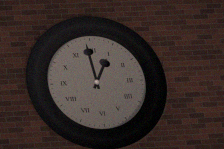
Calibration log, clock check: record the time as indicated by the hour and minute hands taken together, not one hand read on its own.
12:59
